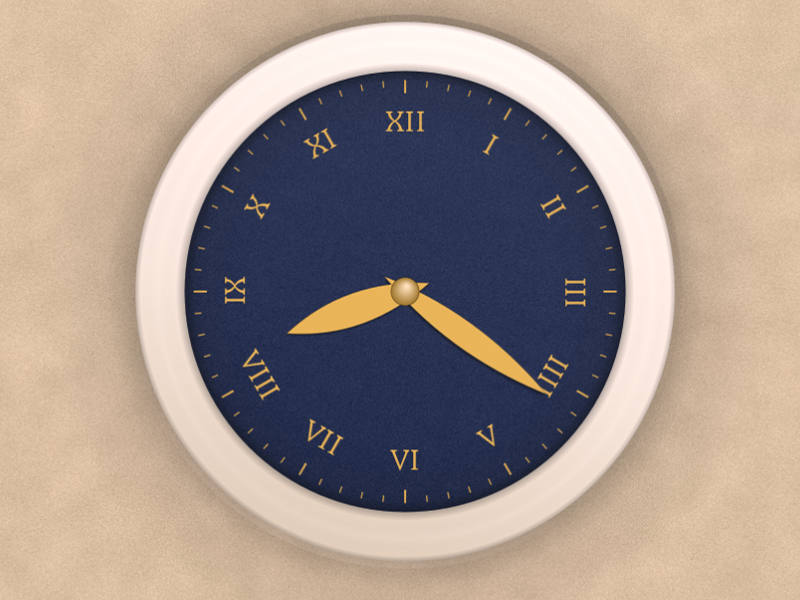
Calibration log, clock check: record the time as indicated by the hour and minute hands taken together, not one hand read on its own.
8:21
